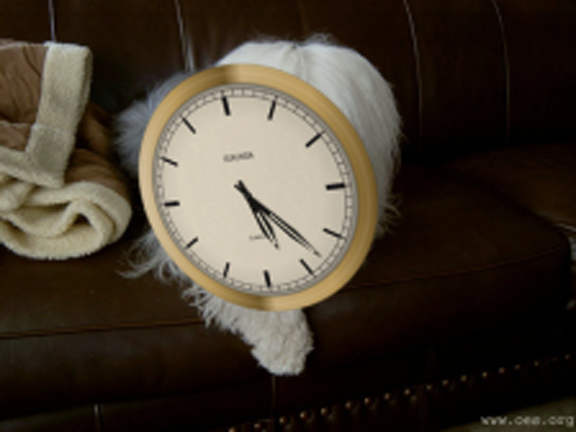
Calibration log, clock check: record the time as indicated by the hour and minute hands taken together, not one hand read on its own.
5:23
